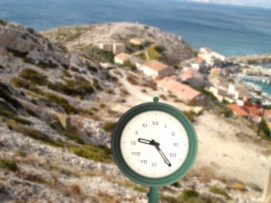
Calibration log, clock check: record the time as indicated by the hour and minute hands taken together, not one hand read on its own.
9:24
